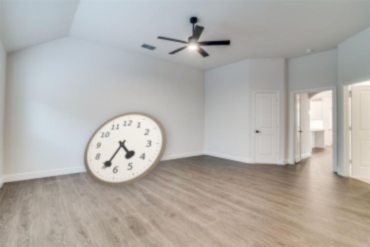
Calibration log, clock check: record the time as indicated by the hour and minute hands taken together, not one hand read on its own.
4:34
